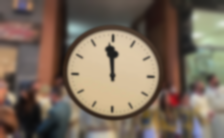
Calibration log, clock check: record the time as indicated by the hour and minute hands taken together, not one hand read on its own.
11:59
